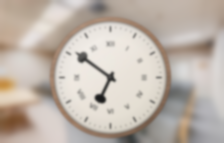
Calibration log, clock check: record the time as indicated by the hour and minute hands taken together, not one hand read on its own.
6:51
